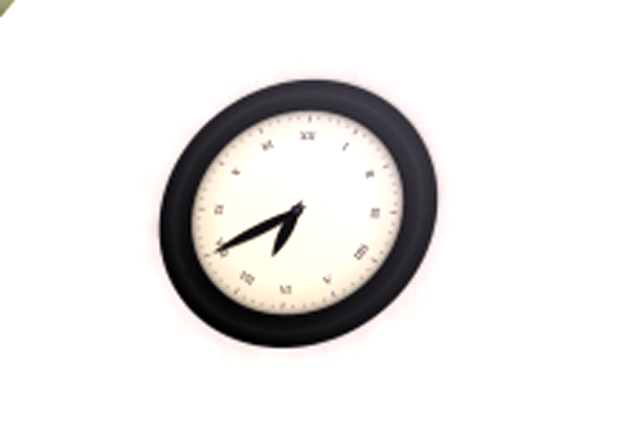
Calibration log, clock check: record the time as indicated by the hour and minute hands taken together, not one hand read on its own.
6:40
